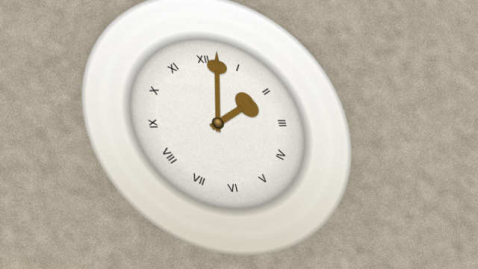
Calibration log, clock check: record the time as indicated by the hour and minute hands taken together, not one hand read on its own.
2:02
